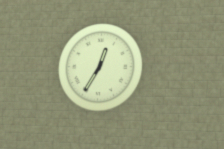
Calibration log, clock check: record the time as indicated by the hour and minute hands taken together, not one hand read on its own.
12:35
